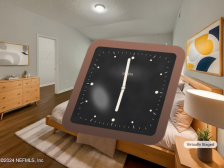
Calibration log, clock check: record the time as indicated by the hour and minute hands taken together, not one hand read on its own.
5:59
